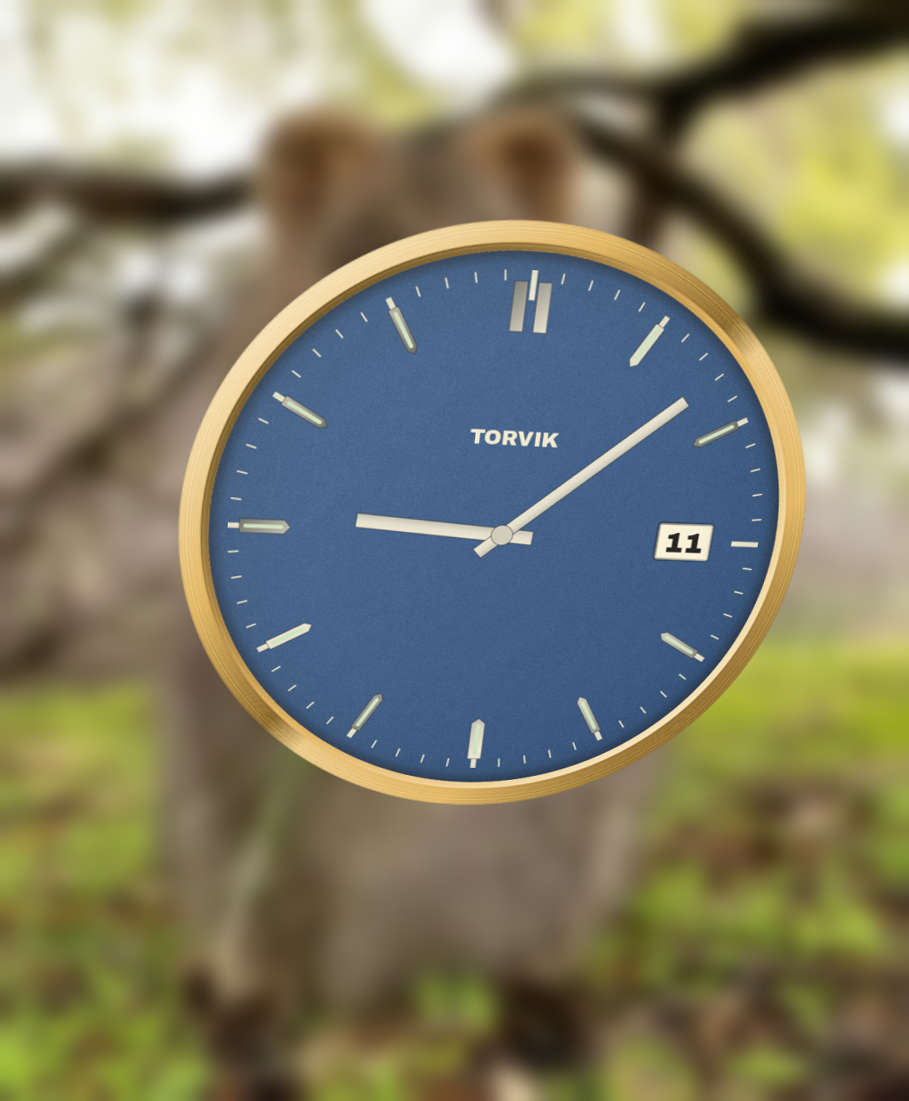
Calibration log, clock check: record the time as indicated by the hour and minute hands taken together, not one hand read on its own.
9:08
